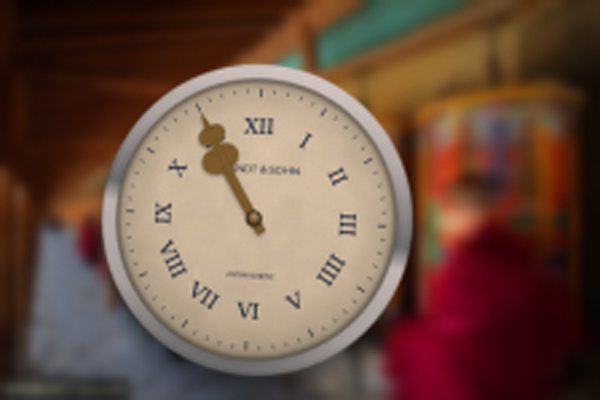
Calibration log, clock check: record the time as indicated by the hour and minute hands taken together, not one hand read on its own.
10:55
